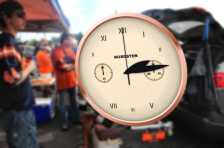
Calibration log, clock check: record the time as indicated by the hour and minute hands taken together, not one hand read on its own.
2:14
